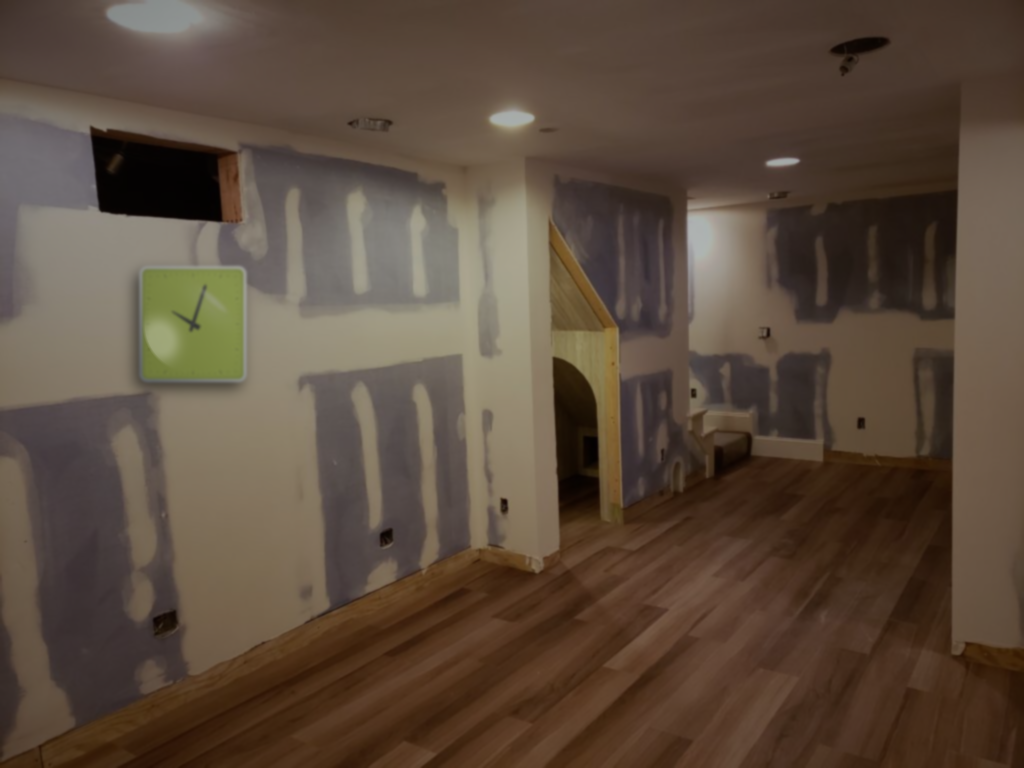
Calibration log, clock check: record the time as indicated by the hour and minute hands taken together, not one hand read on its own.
10:03
